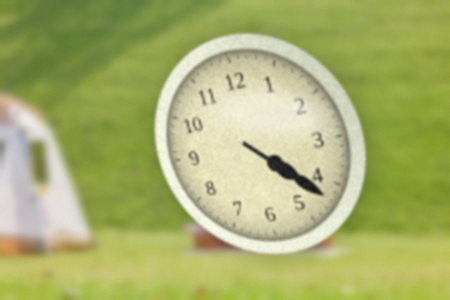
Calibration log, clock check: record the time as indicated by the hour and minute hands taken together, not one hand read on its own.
4:22
